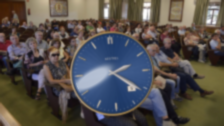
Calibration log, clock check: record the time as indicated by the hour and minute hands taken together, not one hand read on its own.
2:21
